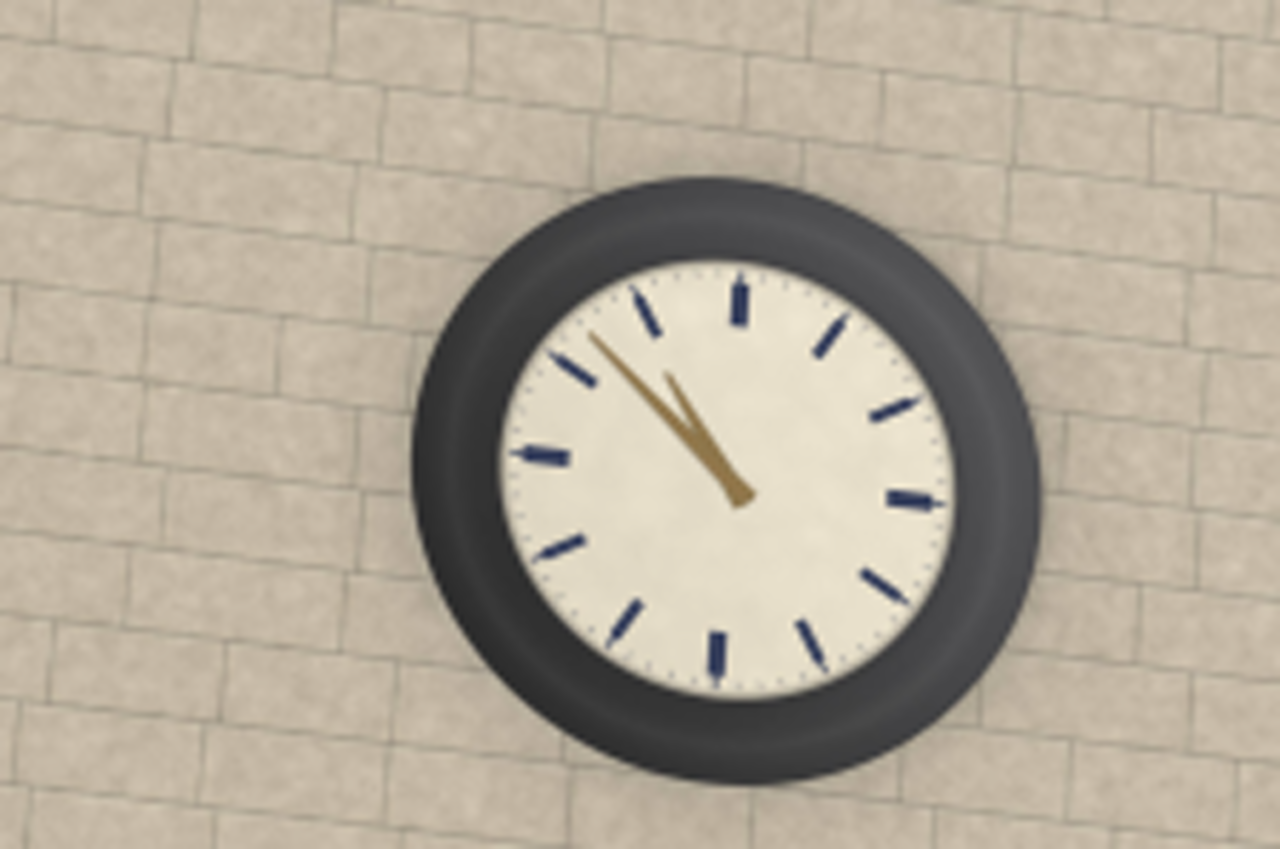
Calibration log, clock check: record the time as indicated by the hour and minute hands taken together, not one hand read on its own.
10:52
